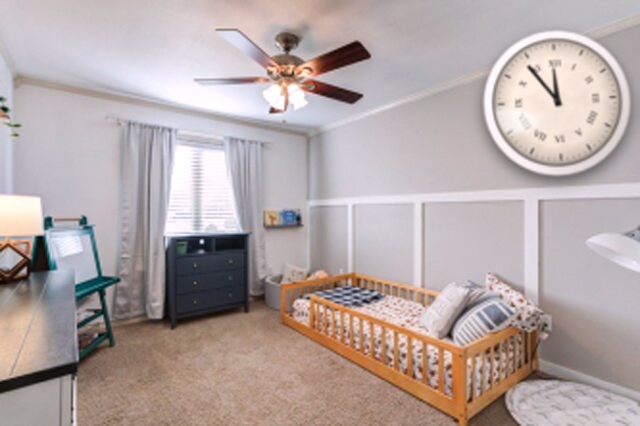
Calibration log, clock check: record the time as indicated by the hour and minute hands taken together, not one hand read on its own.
11:54
